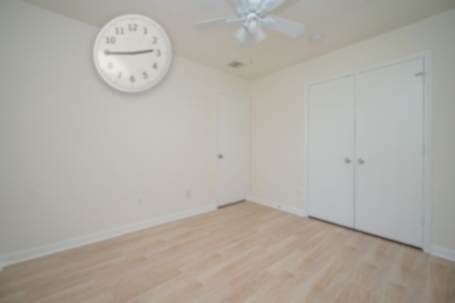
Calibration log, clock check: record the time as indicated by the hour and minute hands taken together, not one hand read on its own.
2:45
